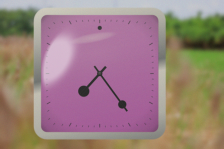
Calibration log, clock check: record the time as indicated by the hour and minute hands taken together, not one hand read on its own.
7:24
